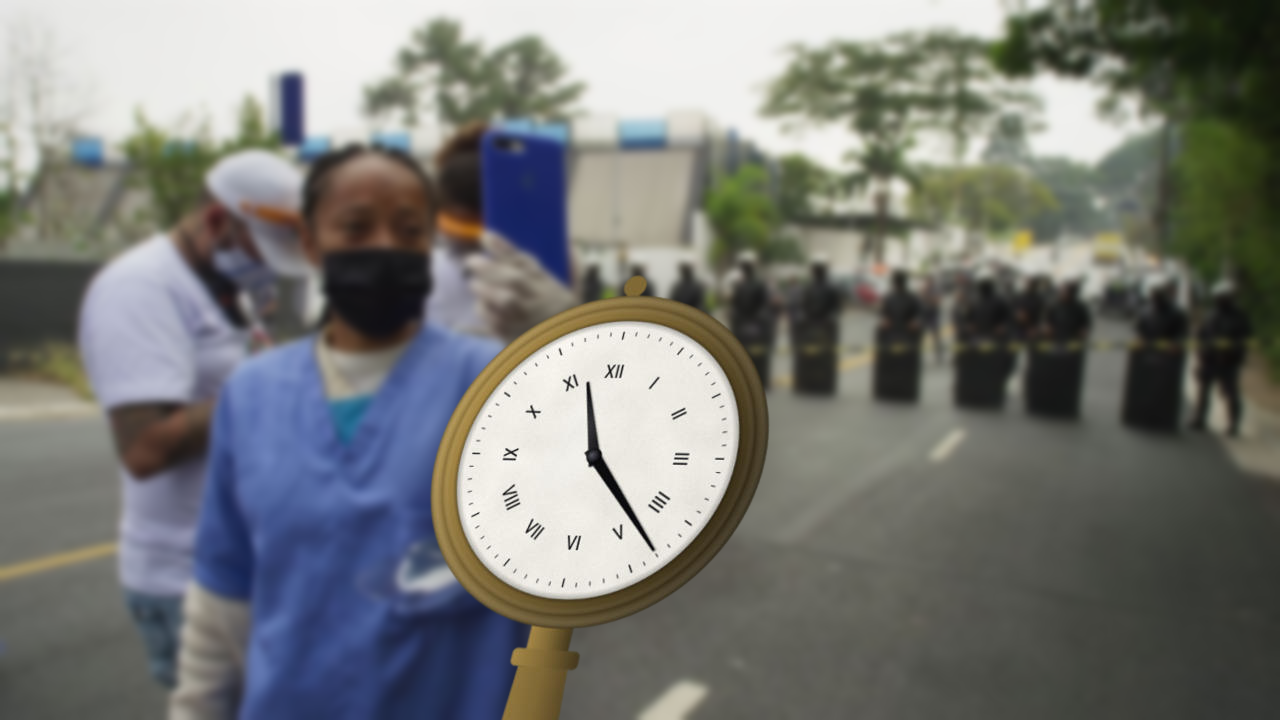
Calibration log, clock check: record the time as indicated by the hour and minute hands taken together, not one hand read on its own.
11:23
